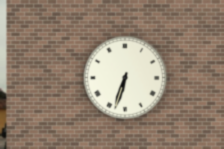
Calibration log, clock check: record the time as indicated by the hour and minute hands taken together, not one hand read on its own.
6:33
